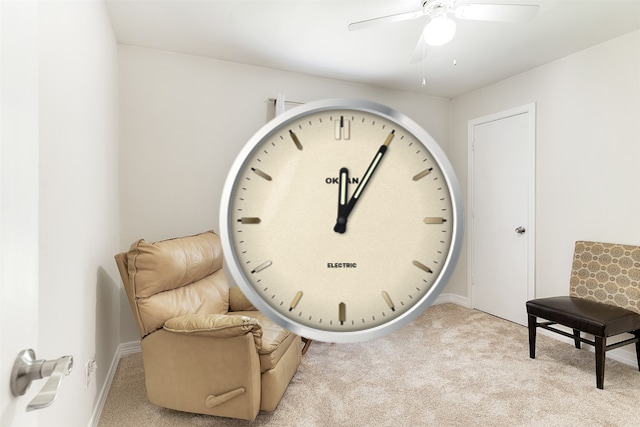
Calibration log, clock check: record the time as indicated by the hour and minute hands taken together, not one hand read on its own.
12:05
